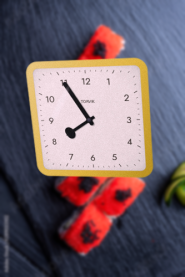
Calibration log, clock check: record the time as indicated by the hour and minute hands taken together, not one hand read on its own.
7:55
